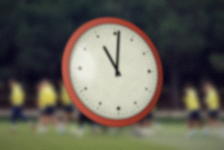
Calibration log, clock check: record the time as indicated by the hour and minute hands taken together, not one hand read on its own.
11:01
